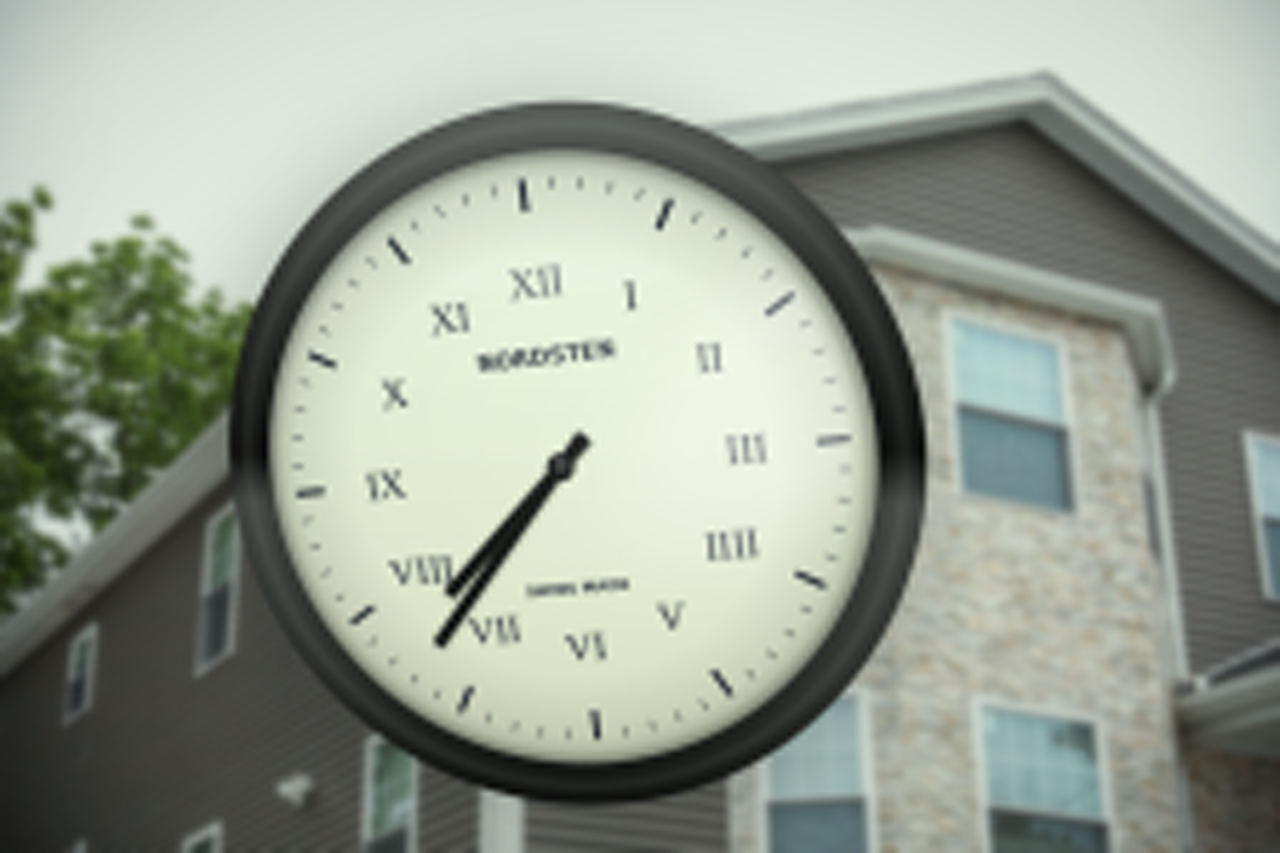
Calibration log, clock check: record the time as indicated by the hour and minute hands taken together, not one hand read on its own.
7:37
